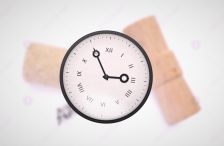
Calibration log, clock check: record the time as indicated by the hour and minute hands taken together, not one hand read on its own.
2:55
